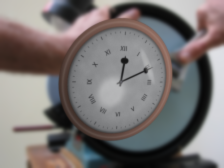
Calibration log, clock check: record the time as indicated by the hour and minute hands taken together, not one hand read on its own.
12:11
